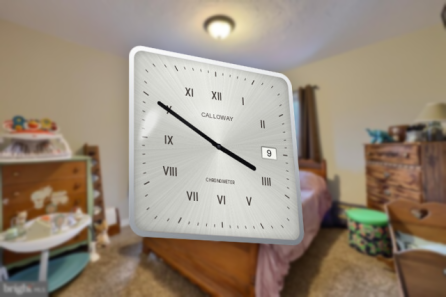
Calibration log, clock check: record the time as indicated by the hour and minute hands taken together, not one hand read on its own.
3:50
